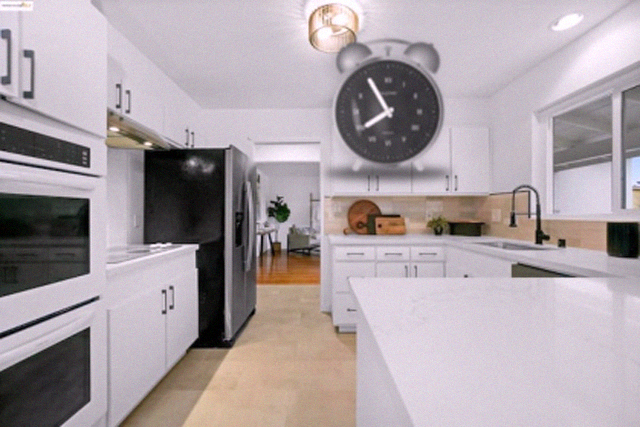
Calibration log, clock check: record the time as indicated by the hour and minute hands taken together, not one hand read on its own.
7:55
